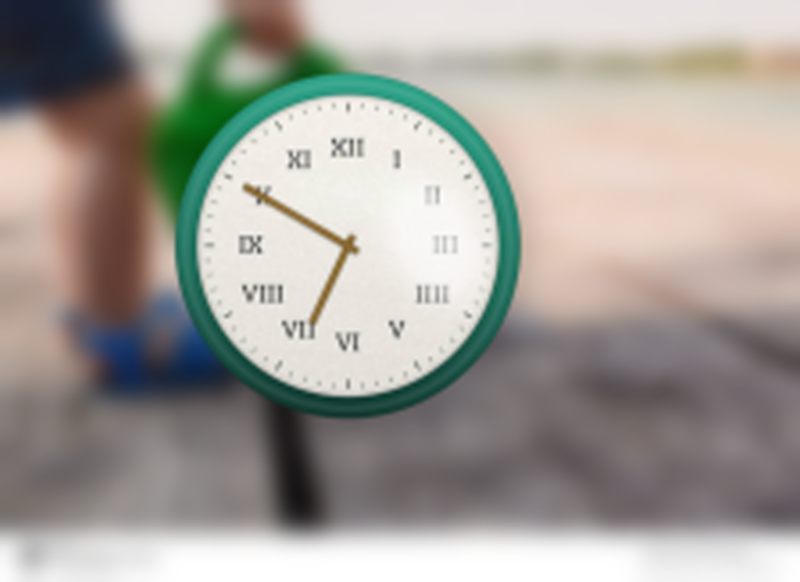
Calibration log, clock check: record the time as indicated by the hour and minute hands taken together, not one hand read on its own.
6:50
